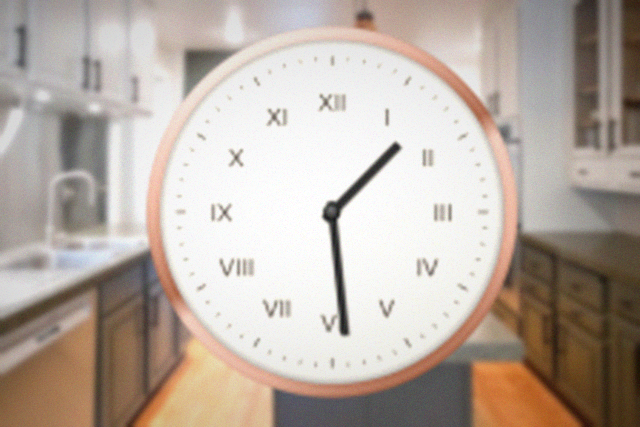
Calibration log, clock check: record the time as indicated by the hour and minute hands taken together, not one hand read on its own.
1:29
